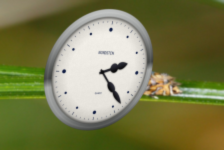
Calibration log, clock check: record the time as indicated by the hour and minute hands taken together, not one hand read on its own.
2:23
